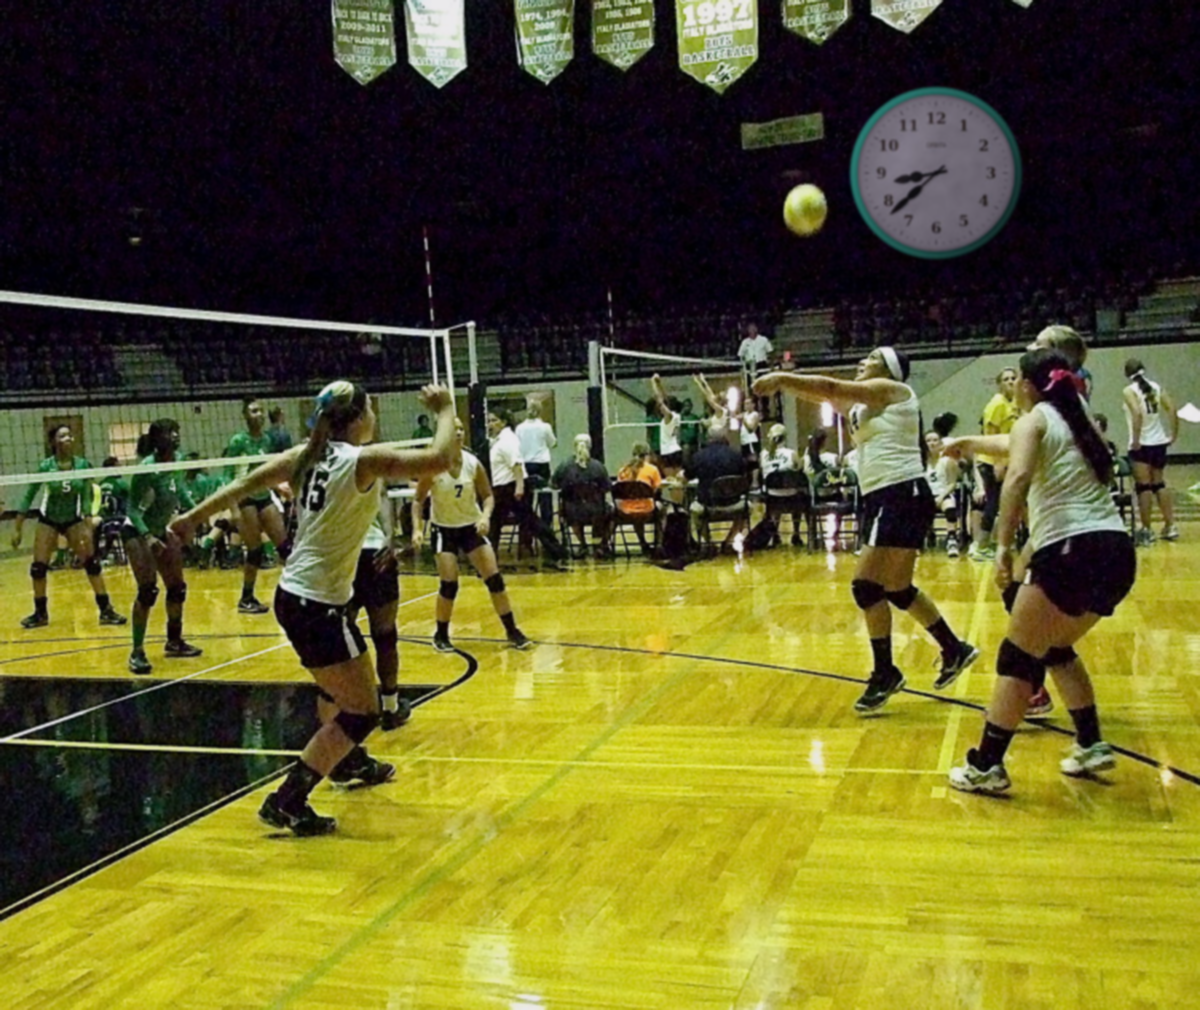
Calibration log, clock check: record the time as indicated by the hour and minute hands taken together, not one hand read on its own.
8:38
